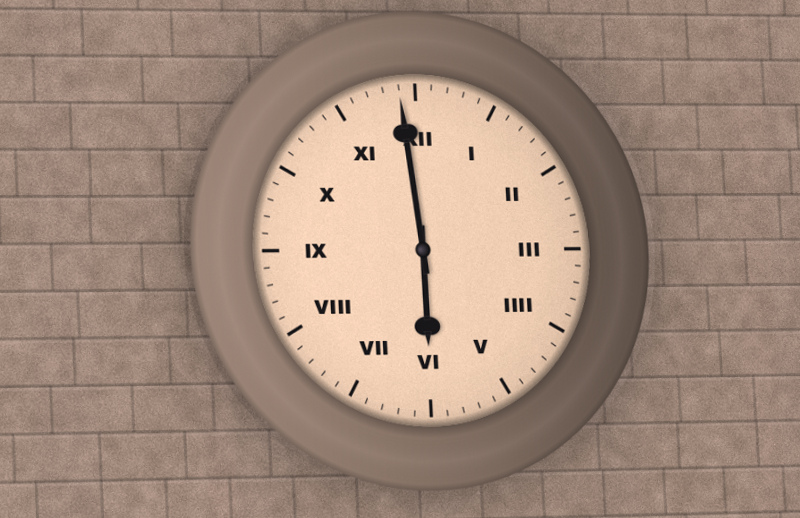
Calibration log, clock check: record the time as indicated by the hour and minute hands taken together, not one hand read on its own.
5:59
